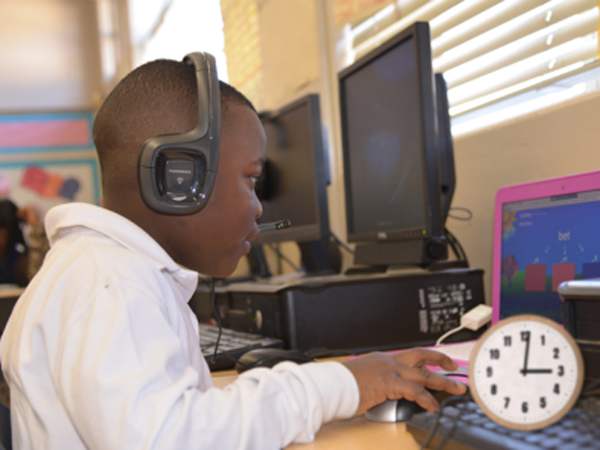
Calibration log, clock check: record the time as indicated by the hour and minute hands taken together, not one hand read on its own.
3:01
